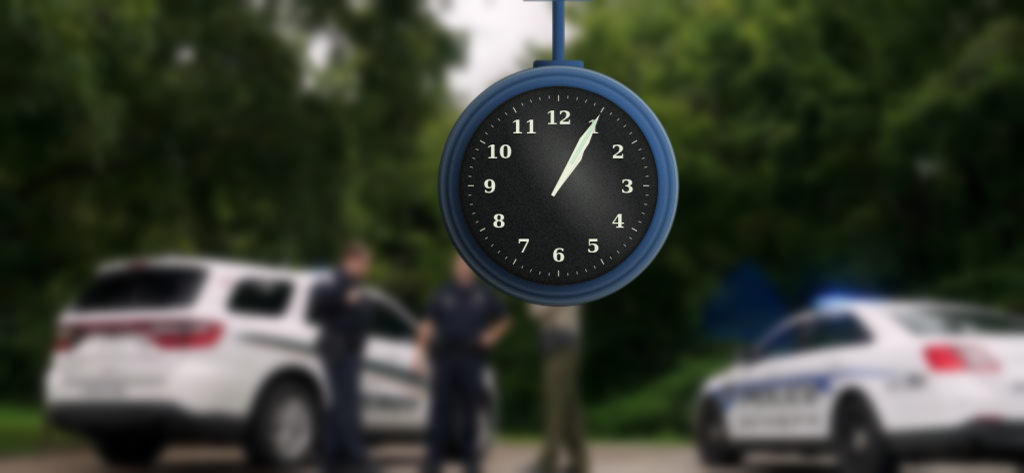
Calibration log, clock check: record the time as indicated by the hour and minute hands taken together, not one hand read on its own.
1:05
